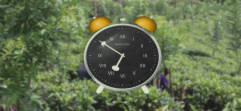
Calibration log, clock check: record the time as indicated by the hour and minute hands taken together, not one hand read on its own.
6:51
